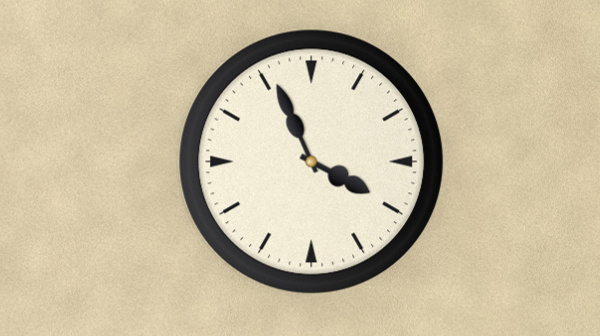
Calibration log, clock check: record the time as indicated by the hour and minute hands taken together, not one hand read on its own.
3:56
